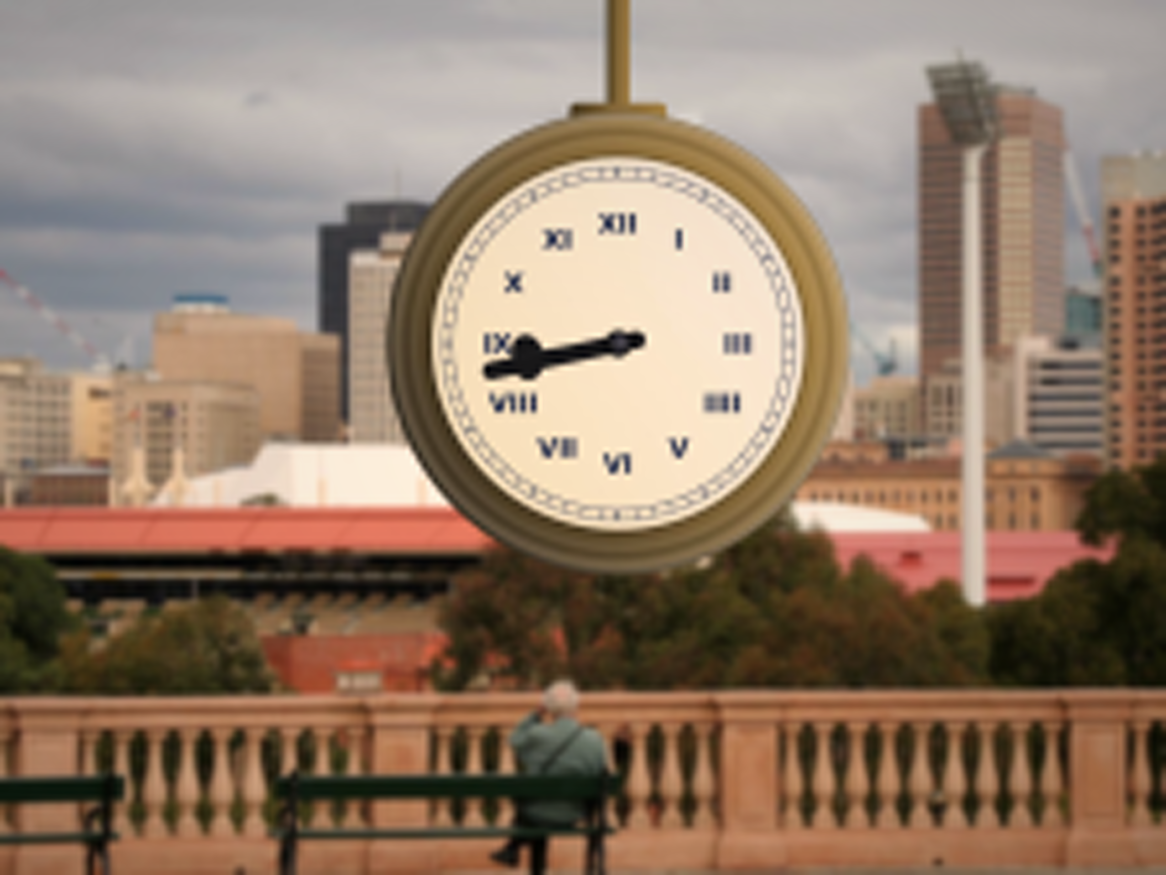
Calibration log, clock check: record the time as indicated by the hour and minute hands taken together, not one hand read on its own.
8:43
